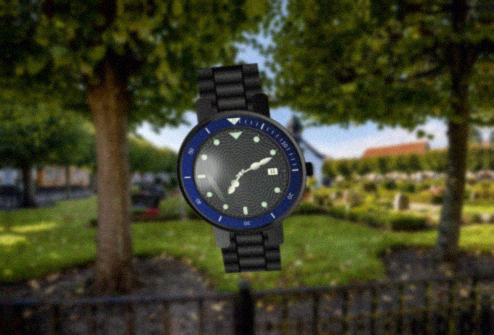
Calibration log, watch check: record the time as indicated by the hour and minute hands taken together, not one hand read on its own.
7:11
